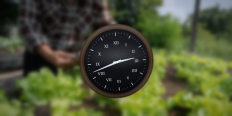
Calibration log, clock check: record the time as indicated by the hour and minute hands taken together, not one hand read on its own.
2:42
